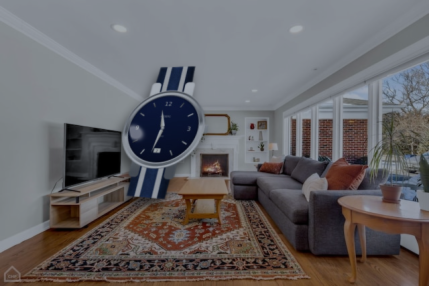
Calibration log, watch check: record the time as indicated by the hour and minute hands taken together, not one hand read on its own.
11:32
